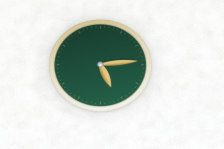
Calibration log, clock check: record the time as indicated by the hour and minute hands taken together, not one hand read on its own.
5:14
